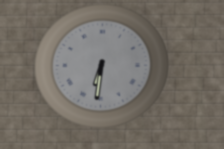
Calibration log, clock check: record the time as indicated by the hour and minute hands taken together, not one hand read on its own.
6:31
